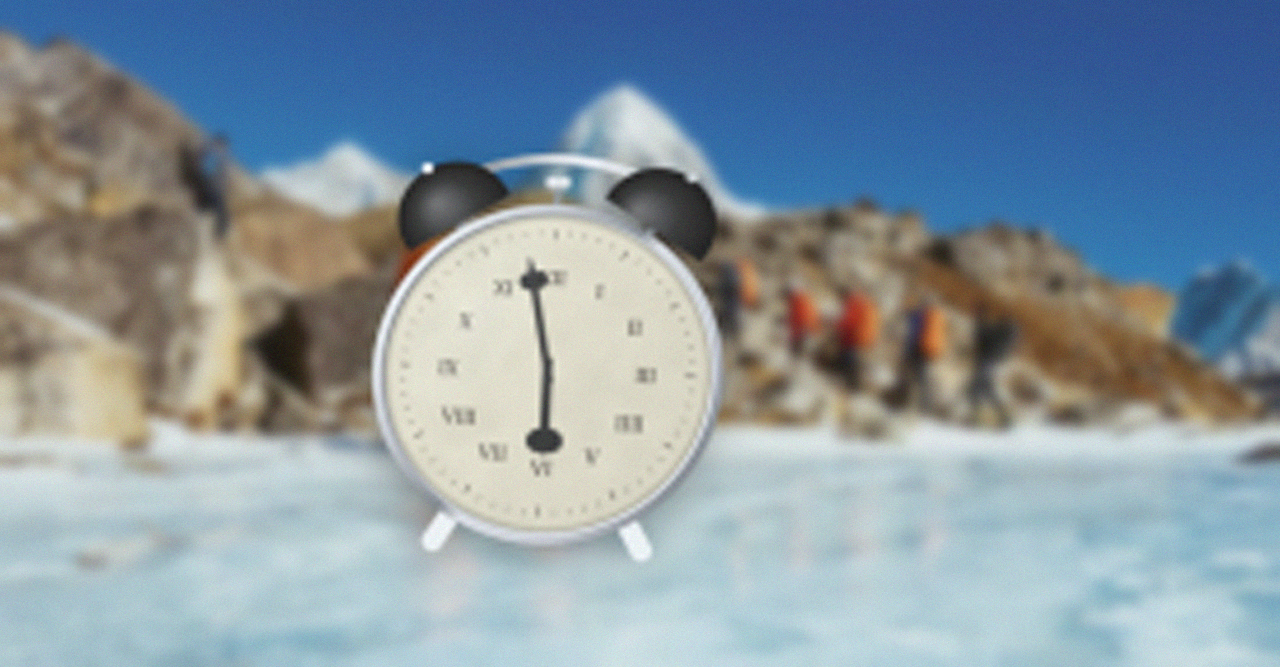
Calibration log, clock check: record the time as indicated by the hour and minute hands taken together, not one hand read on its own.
5:58
